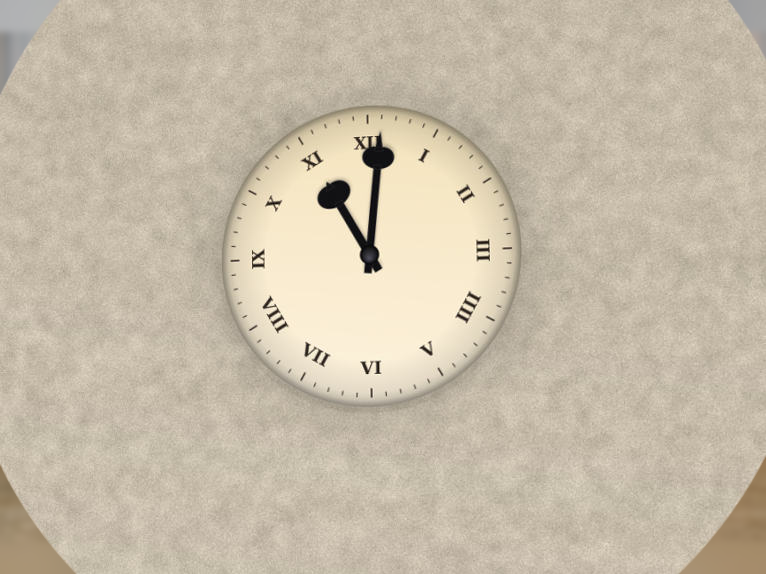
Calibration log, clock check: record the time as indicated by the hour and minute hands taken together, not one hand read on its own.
11:01
